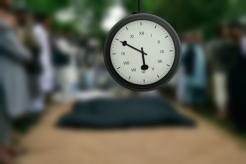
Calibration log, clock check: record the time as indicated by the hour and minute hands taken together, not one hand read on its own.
5:50
